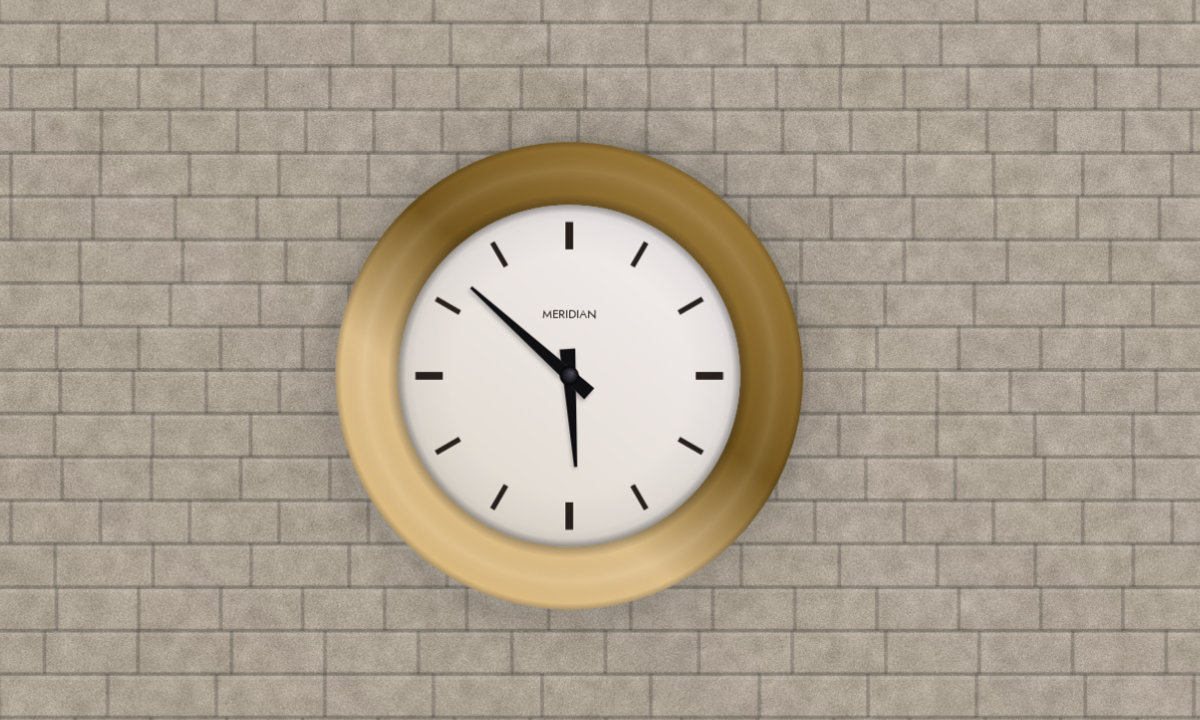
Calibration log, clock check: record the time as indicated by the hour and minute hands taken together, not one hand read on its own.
5:52
